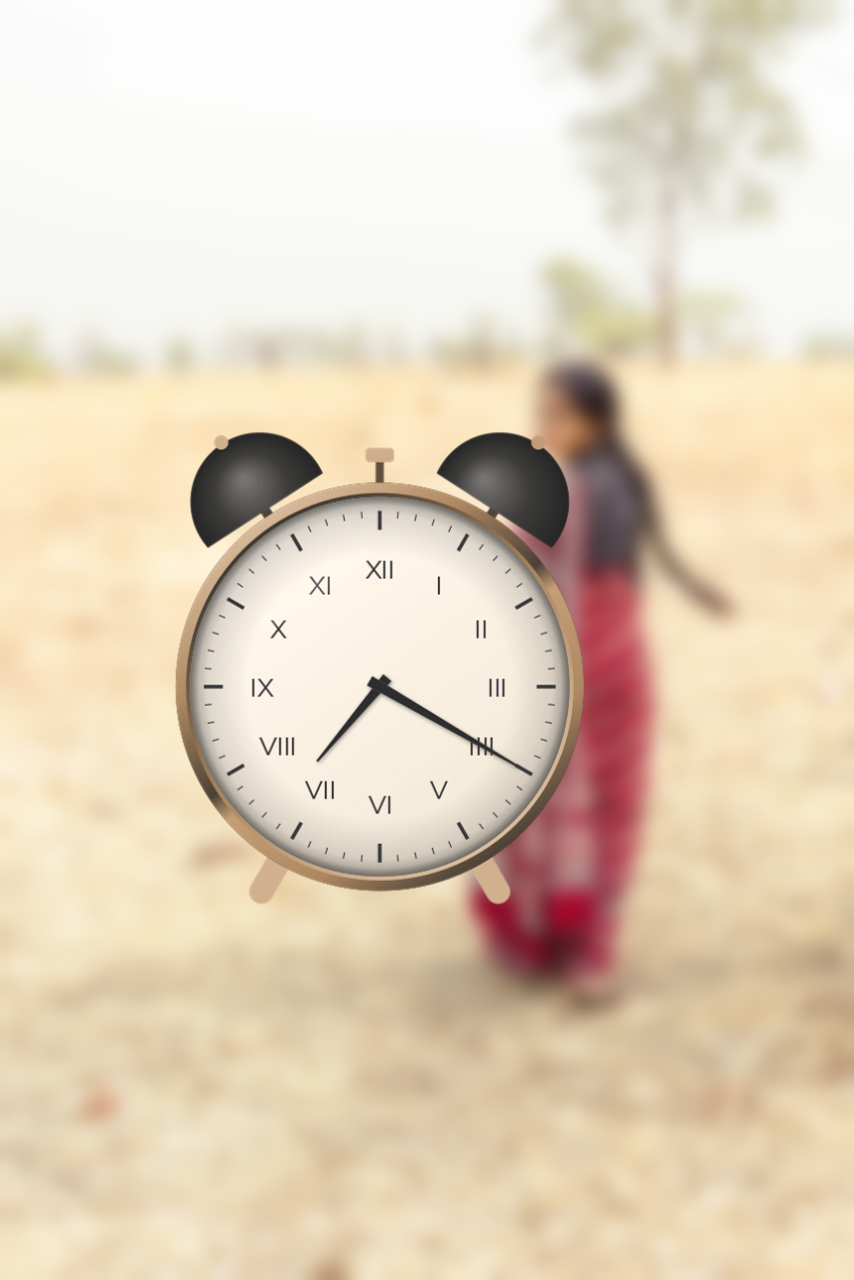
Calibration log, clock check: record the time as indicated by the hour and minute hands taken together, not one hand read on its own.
7:20
